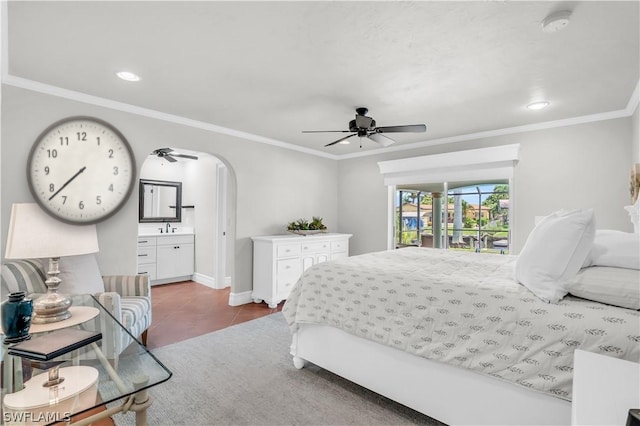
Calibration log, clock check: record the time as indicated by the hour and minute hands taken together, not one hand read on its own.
7:38
